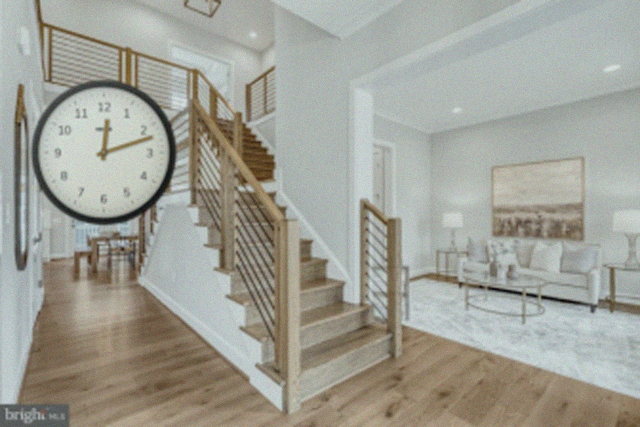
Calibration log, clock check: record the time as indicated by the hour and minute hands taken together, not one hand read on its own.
12:12
